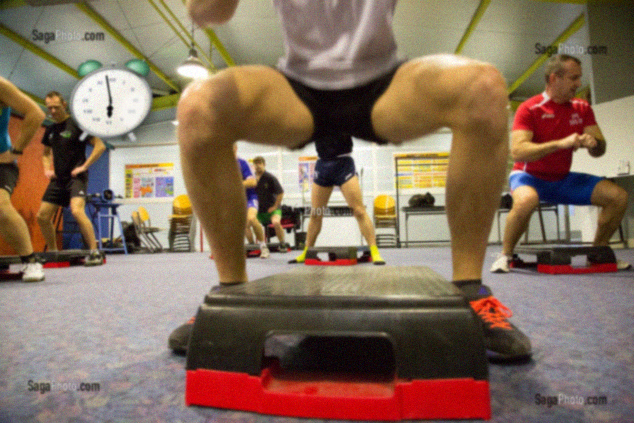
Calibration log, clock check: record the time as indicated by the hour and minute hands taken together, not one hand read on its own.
5:58
